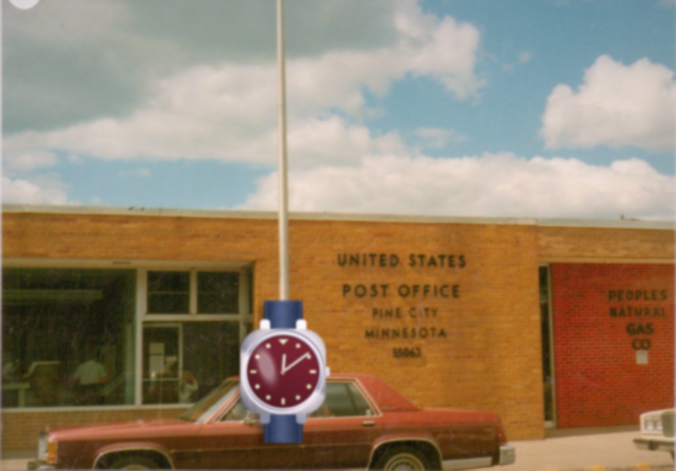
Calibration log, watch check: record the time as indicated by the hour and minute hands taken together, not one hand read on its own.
12:09
